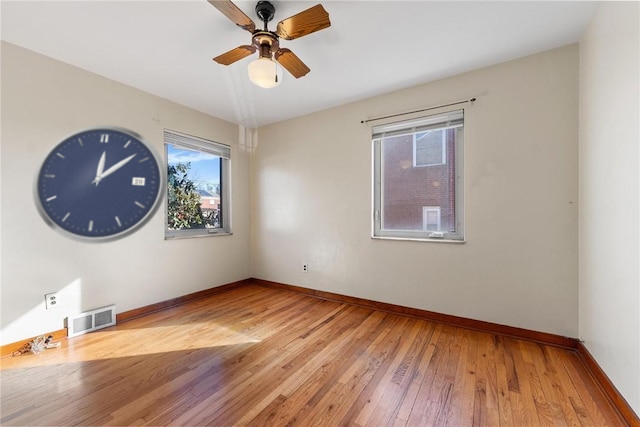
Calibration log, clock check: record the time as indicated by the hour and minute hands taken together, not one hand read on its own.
12:08
